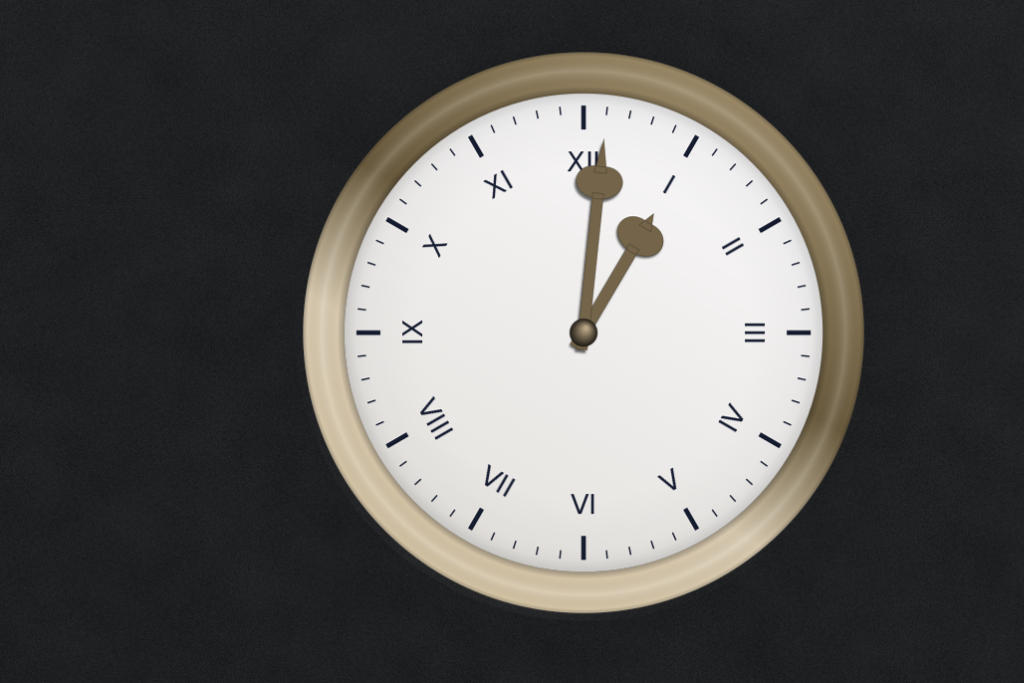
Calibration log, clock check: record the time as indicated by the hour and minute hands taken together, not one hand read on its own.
1:01
